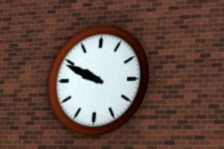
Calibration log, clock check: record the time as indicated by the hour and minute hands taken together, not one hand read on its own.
9:49
